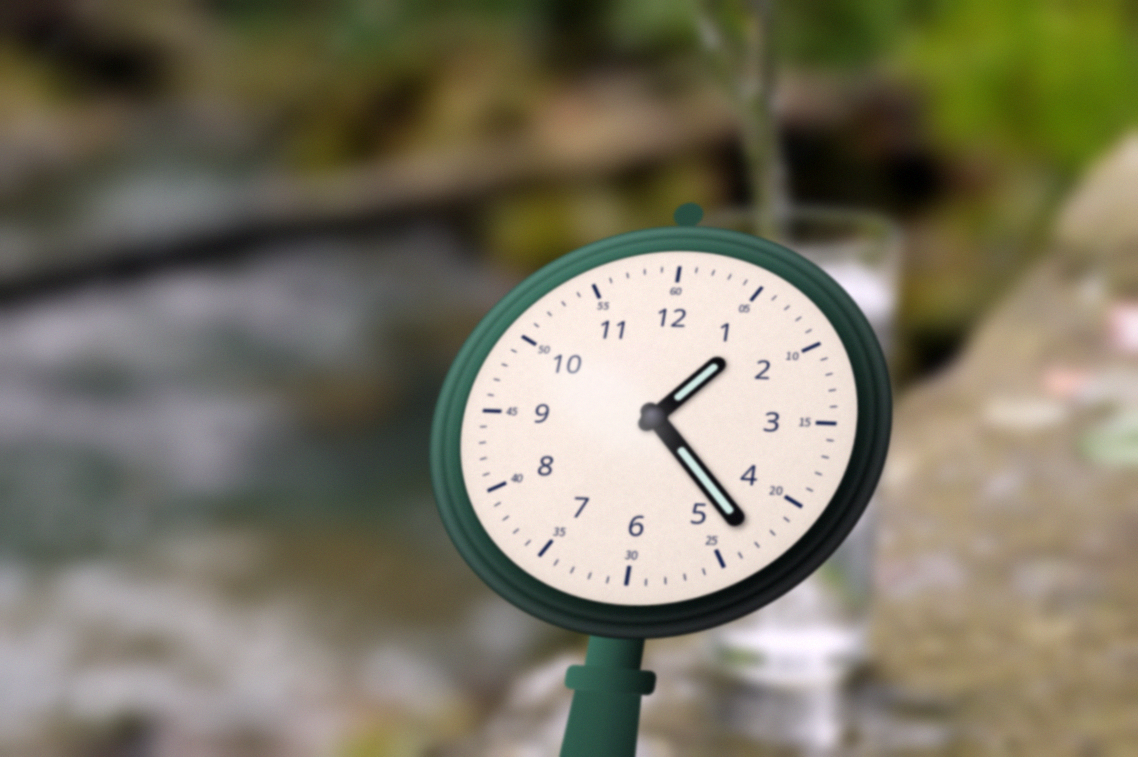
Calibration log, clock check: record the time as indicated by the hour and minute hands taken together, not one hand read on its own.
1:23
